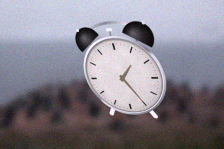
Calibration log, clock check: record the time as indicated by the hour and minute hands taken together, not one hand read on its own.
1:25
